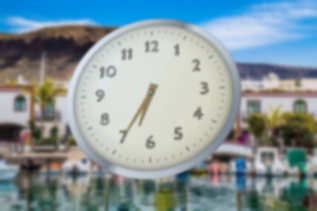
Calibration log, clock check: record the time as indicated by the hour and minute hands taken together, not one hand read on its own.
6:35
